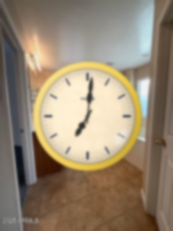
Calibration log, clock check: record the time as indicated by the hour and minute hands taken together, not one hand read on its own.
7:01
